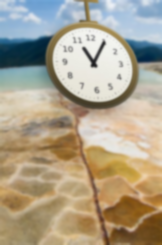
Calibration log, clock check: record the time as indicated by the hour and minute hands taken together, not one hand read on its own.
11:05
